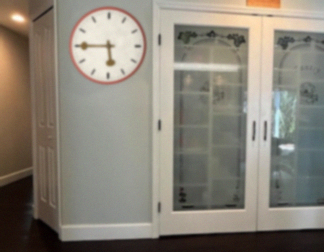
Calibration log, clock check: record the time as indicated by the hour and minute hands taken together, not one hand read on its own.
5:45
